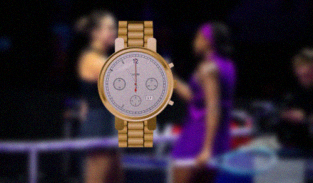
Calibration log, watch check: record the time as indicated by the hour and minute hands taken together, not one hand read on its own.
11:00
